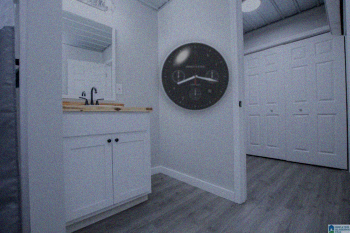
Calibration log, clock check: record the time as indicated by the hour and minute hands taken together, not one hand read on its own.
8:17
